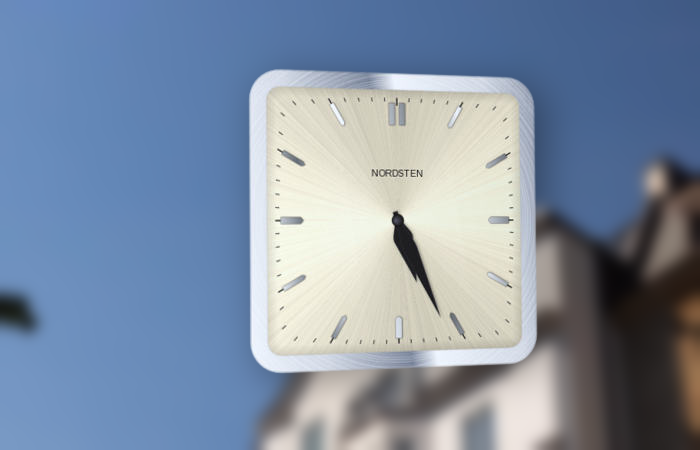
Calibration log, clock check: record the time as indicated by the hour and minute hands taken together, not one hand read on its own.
5:26
